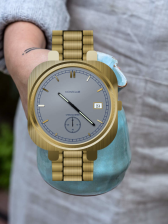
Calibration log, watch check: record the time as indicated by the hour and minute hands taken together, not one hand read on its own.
10:22
